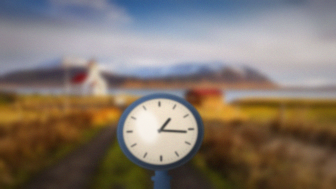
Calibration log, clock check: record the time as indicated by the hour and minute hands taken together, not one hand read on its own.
1:16
